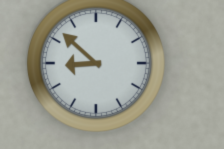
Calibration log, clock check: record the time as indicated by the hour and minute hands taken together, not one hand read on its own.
8:52
